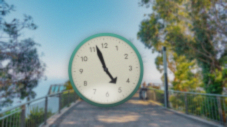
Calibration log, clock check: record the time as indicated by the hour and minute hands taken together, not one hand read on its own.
4:57
